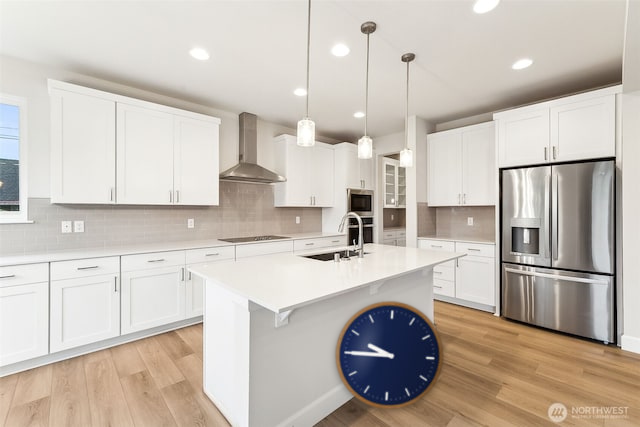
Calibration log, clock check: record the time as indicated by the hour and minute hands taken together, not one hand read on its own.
9:45
